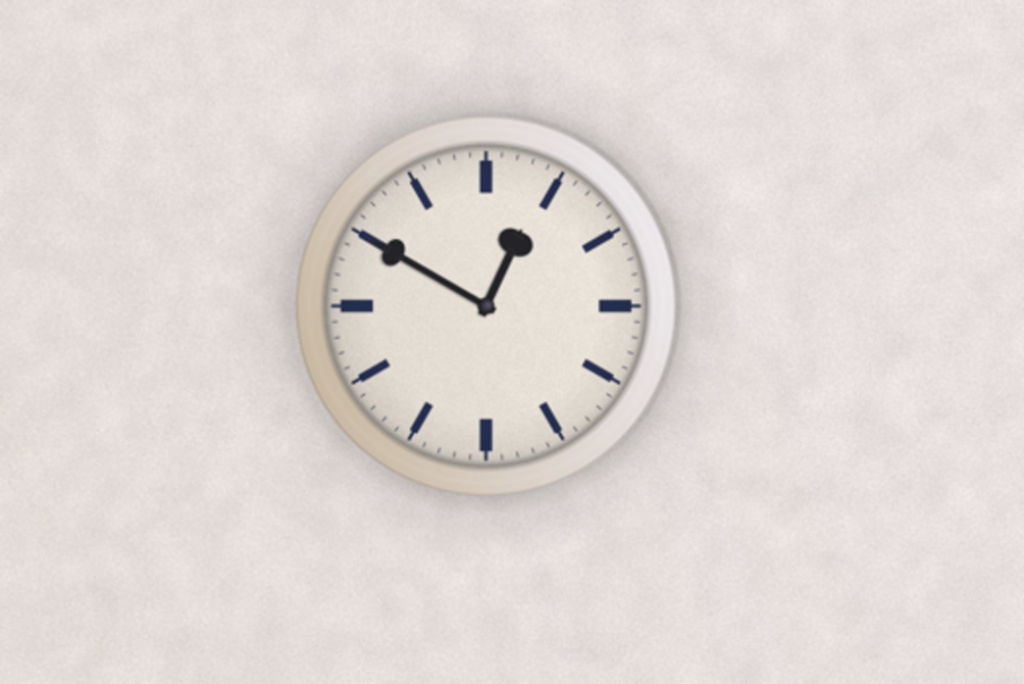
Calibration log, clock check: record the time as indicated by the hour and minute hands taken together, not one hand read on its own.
12:50
